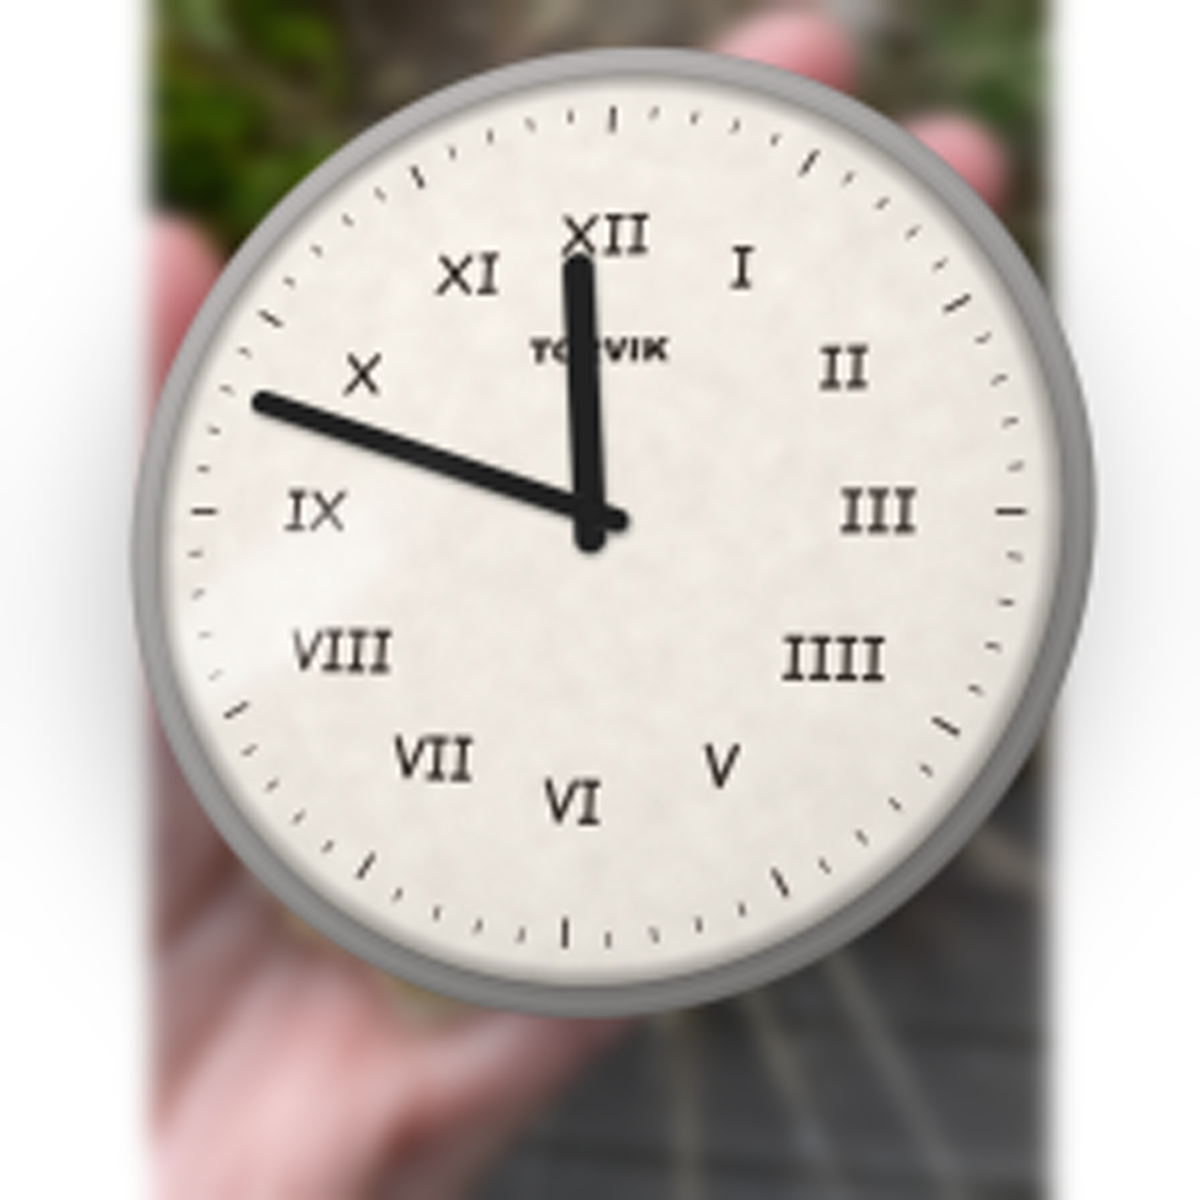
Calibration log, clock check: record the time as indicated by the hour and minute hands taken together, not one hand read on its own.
11:48
